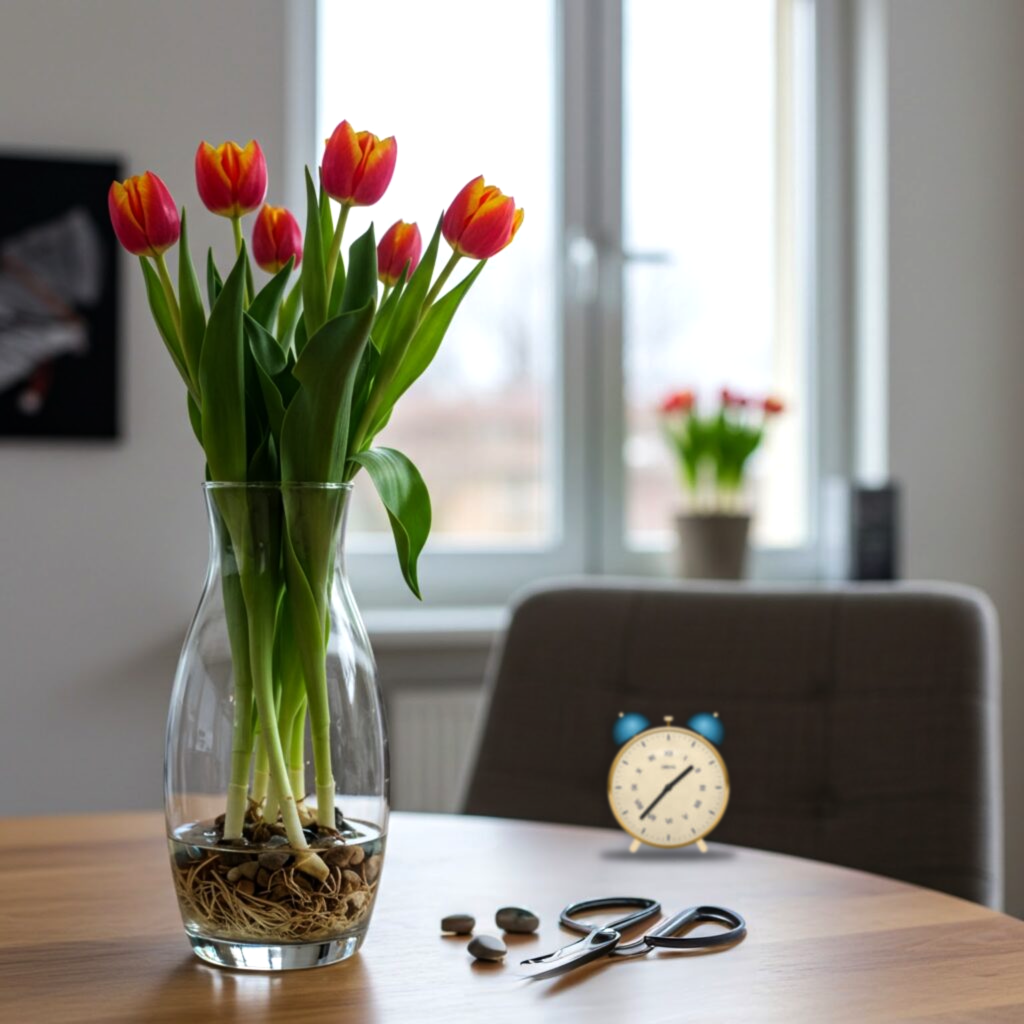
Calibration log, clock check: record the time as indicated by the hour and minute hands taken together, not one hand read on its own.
1:37
